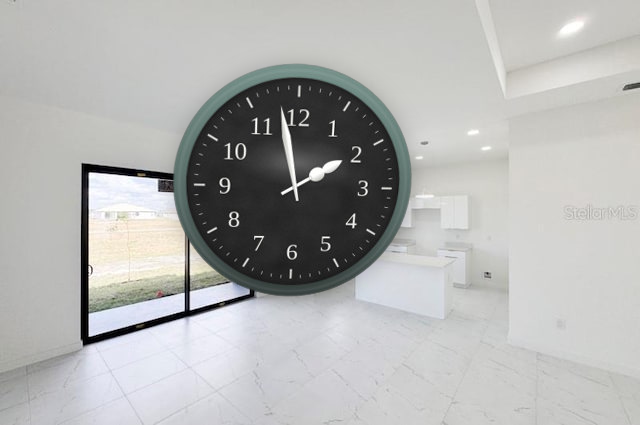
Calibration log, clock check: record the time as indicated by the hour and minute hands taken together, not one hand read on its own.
1:58
